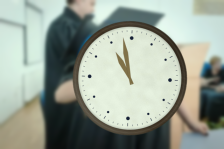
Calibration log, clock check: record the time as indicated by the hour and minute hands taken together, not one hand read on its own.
10:58
